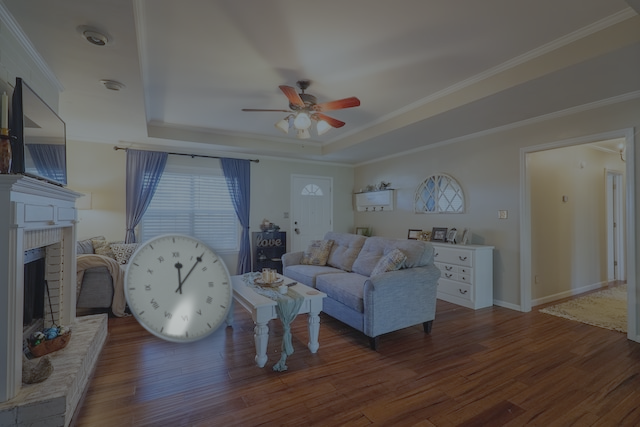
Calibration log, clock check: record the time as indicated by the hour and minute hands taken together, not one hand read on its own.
12:07
